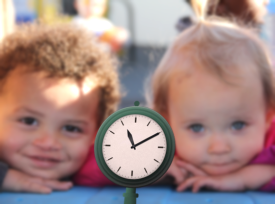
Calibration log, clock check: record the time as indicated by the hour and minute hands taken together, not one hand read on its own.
11:10
